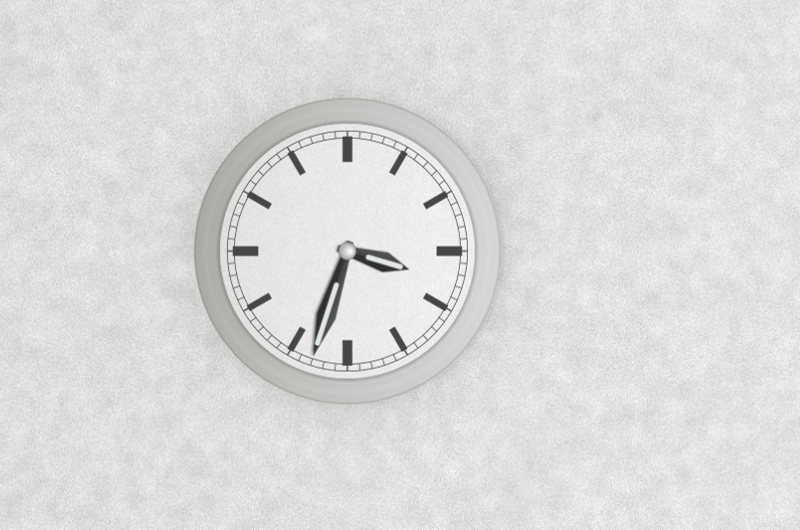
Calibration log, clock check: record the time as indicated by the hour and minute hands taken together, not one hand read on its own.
3:33
